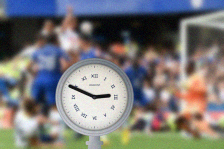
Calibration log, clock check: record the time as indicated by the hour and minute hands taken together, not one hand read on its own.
2:49
